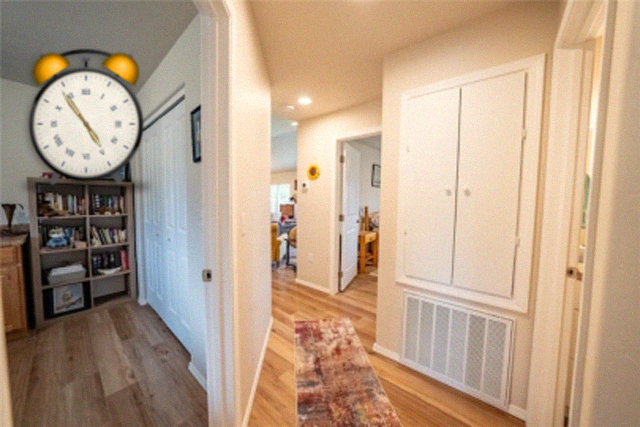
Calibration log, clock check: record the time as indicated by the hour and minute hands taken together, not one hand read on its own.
4:54
